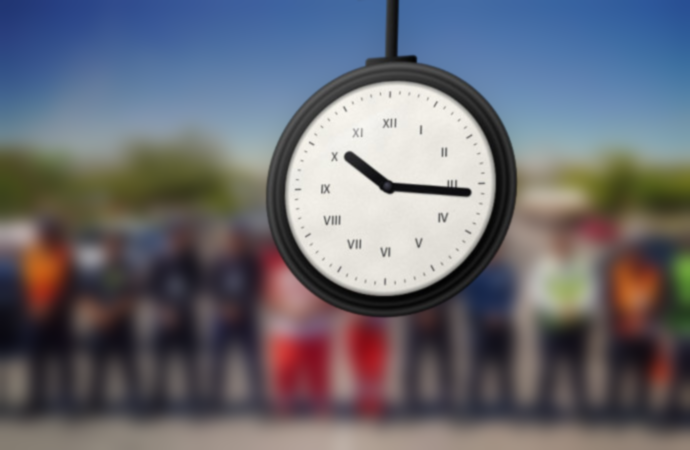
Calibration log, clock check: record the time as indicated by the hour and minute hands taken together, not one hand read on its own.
10:16
